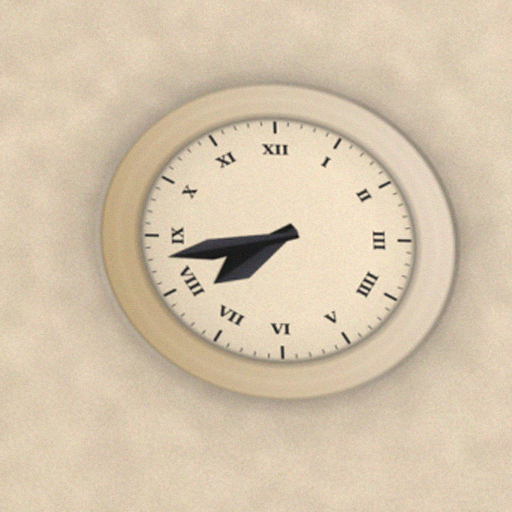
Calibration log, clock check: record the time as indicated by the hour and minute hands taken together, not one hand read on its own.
7:43
